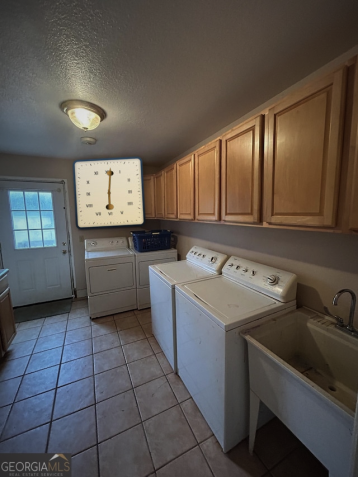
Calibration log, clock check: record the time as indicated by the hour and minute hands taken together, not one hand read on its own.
6:01
